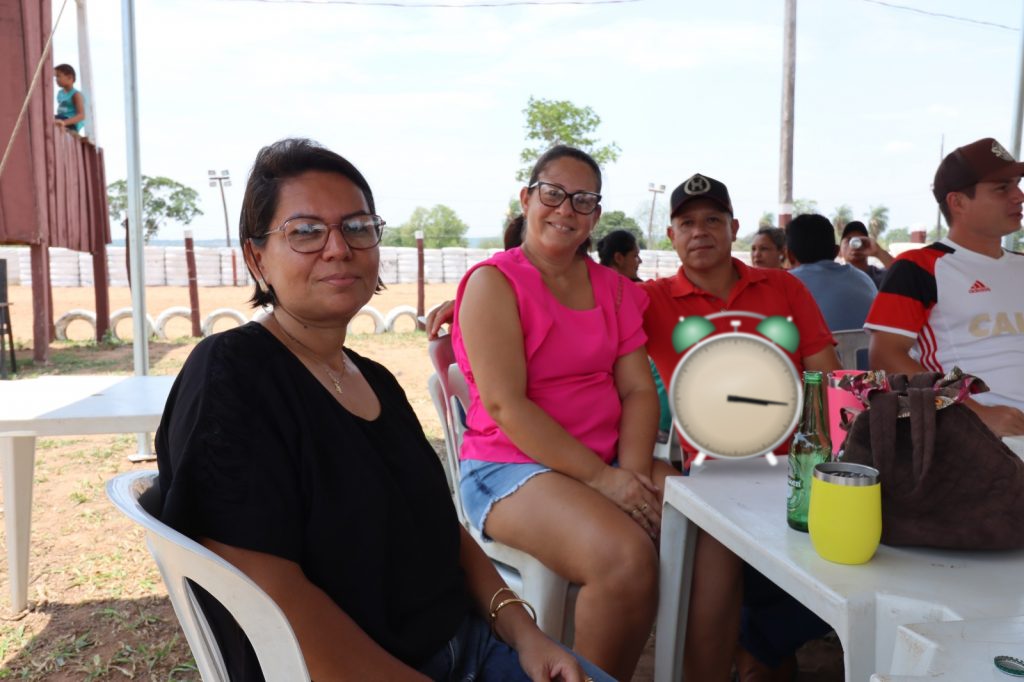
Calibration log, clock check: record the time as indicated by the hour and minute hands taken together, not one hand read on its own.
3:16
